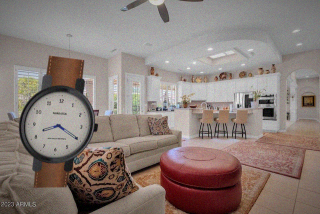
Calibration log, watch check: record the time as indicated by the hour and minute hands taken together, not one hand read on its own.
8:20
